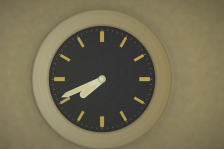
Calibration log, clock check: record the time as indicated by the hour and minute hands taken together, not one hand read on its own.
7:41
